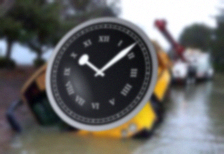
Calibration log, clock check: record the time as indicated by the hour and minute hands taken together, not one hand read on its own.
10:08
